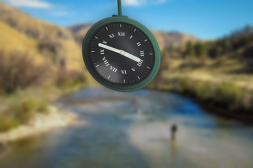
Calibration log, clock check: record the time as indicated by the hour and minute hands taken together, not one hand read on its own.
3:48
